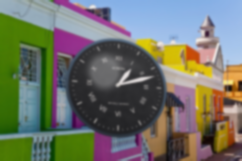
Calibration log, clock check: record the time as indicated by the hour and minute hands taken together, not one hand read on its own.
1:12
